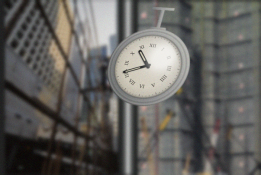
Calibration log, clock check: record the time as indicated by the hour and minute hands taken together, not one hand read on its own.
10:41
